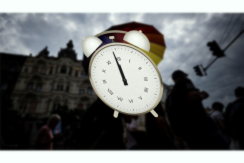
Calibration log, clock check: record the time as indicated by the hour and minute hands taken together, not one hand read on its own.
11:59
